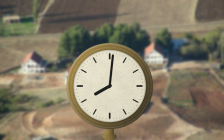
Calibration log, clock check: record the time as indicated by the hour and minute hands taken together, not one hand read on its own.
8:01
